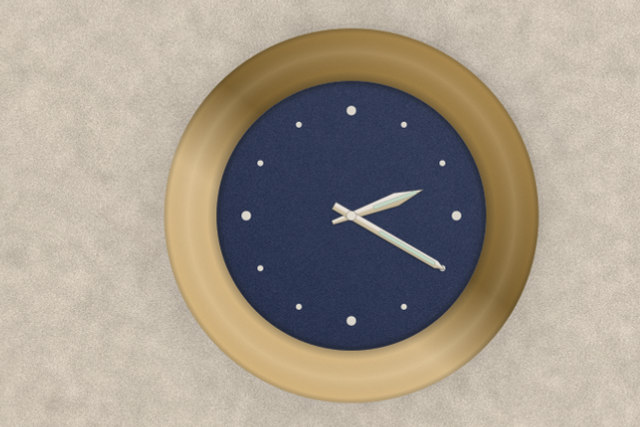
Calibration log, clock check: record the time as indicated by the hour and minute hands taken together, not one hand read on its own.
2:20
